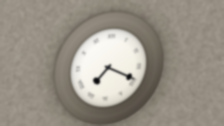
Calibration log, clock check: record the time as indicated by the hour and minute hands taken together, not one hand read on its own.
7:19
